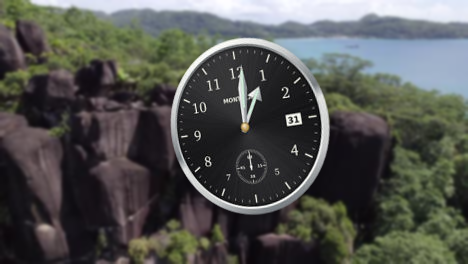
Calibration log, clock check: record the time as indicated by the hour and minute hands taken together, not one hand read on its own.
1:01
